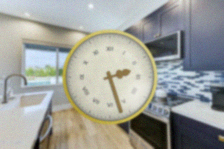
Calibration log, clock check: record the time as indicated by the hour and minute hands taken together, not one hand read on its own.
2:27
